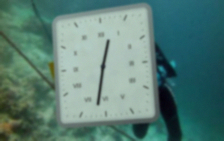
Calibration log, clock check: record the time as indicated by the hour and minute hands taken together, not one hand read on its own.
12:32
